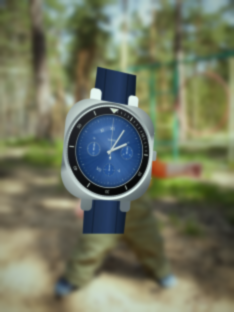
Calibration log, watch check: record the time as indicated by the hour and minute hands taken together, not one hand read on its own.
2:05
